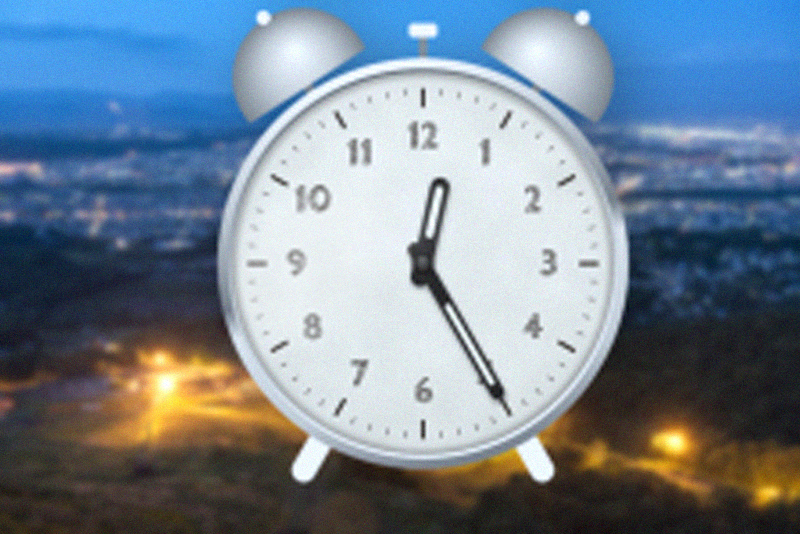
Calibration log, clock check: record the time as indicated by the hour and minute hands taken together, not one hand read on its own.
12:25
